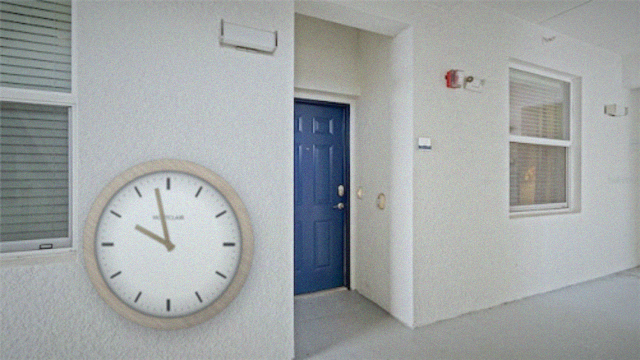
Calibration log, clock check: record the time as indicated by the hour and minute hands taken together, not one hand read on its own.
9:58
